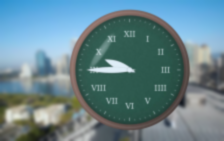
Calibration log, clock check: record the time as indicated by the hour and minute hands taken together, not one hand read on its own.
9:45
